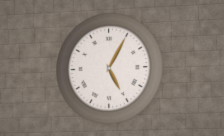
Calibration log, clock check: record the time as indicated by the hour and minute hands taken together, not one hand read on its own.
5:05
